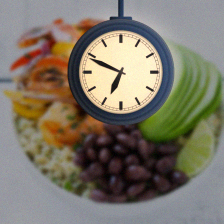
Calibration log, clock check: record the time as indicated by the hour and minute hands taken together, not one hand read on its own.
6:49
